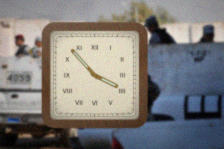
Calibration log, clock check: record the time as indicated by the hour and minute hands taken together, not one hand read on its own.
3:53
